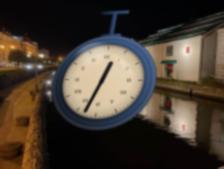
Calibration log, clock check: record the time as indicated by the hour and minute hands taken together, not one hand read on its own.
12:33
